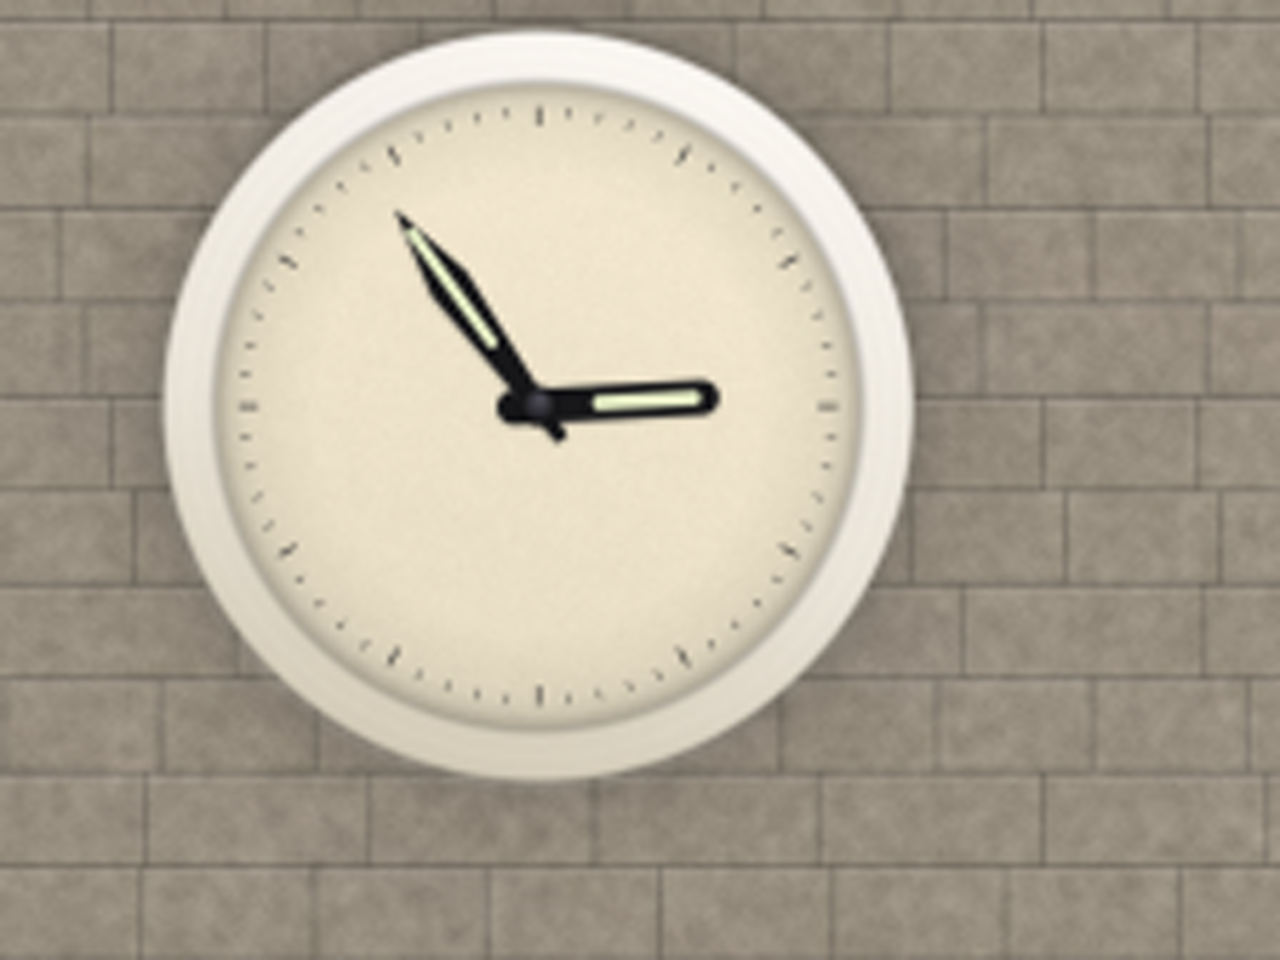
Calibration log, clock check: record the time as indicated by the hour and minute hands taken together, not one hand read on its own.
2:54
